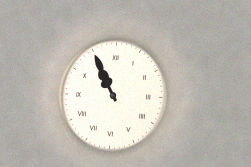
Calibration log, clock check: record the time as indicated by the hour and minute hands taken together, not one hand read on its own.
10:55
